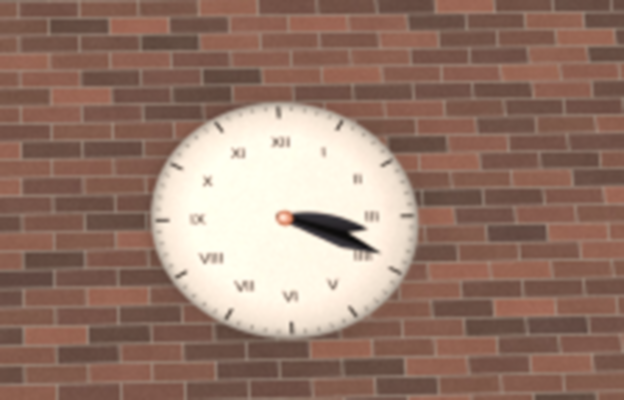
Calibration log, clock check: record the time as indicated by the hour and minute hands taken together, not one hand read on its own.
3:19
